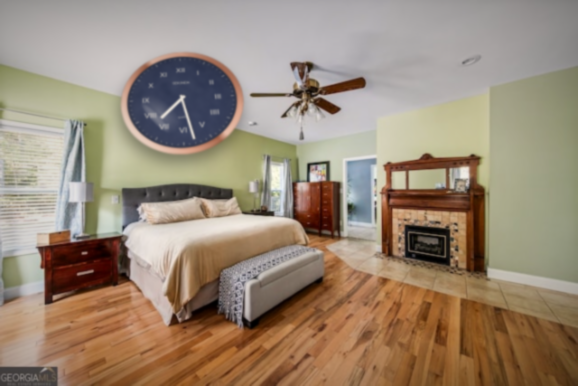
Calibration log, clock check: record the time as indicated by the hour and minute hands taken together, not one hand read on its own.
7:28
